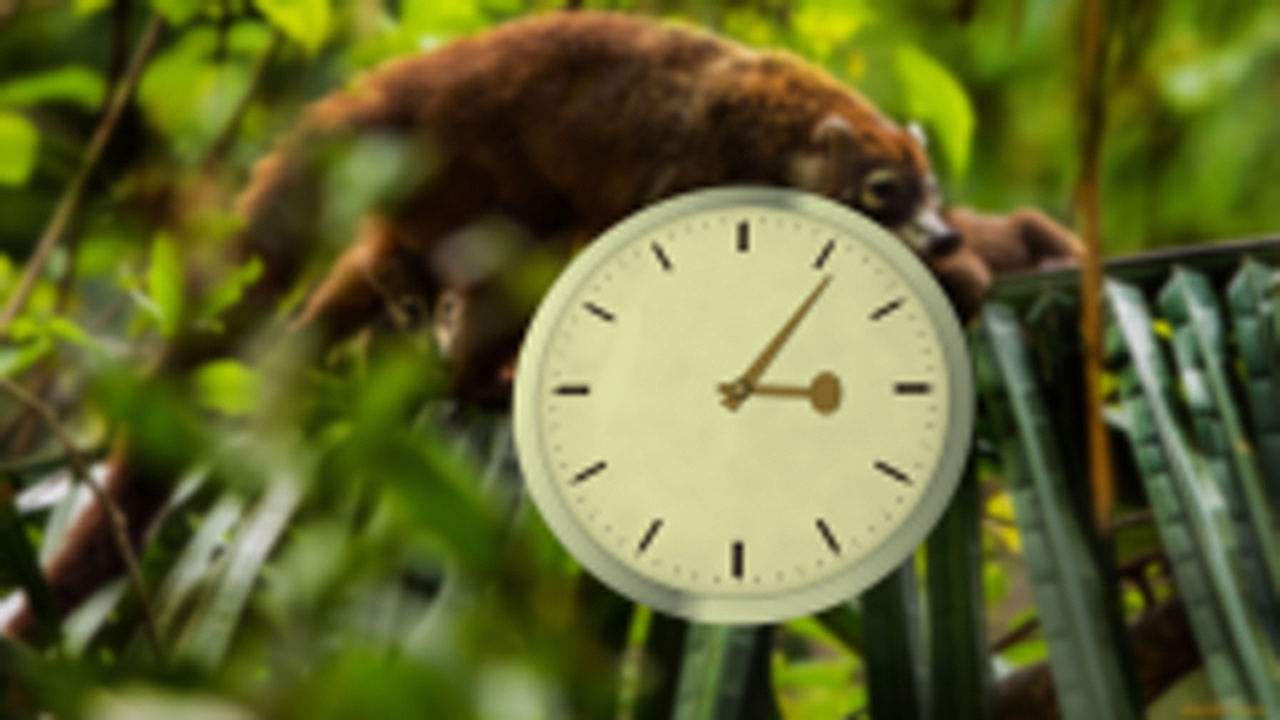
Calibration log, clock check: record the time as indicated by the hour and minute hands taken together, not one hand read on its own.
3:06
